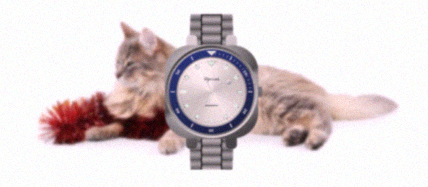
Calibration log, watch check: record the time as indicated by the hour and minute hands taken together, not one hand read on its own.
11:10
